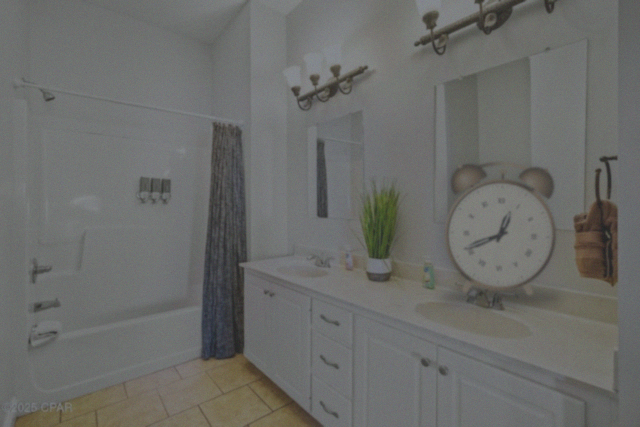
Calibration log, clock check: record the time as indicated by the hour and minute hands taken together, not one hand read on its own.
12:41
